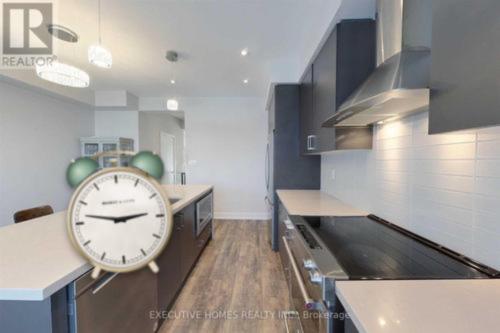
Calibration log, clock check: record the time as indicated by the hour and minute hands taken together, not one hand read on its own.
2:47
